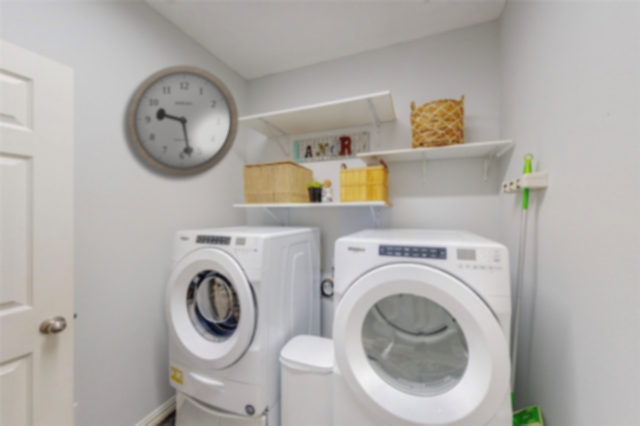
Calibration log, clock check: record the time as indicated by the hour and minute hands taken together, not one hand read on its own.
9:28
